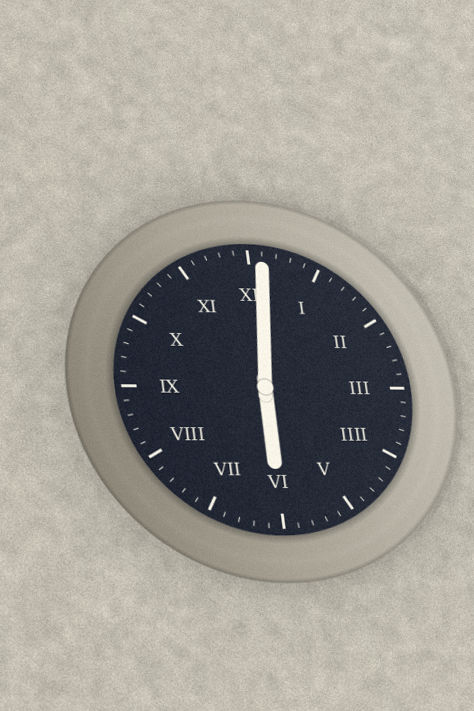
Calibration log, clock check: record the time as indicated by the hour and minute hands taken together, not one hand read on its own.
6:01
